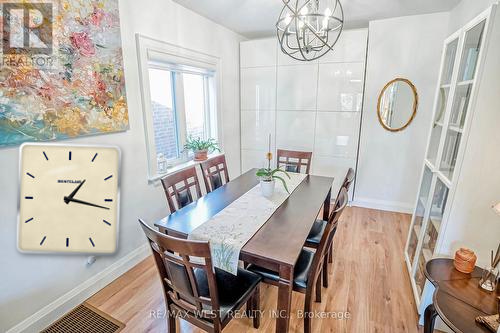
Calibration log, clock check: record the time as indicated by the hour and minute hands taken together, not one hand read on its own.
1:17
